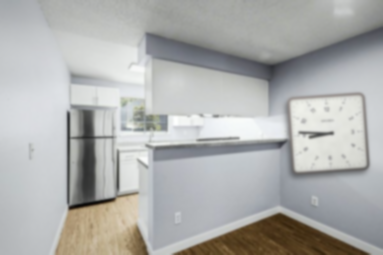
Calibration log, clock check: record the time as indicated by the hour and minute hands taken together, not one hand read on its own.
8:46
